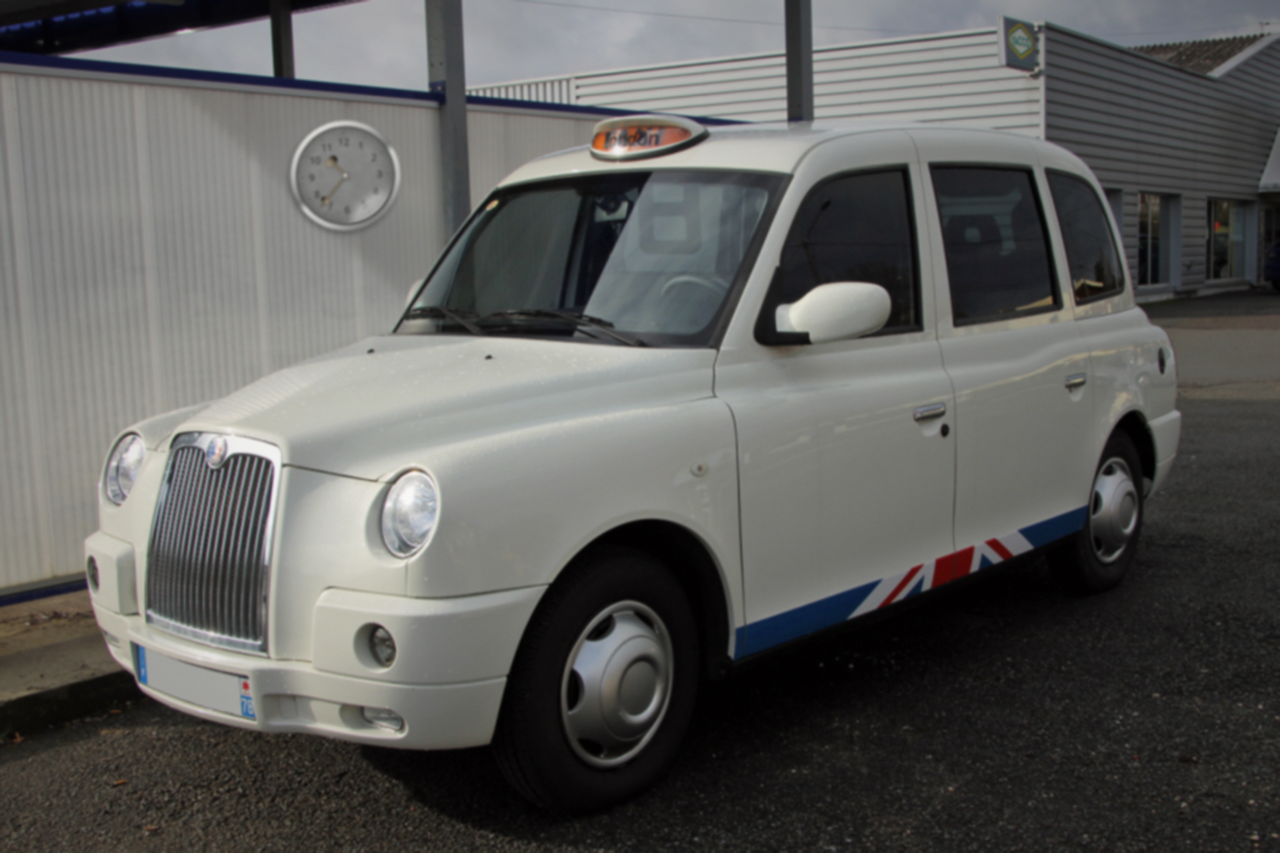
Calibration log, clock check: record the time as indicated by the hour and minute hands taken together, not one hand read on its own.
10:37
